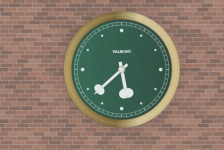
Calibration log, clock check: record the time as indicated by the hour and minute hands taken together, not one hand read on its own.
5:38
